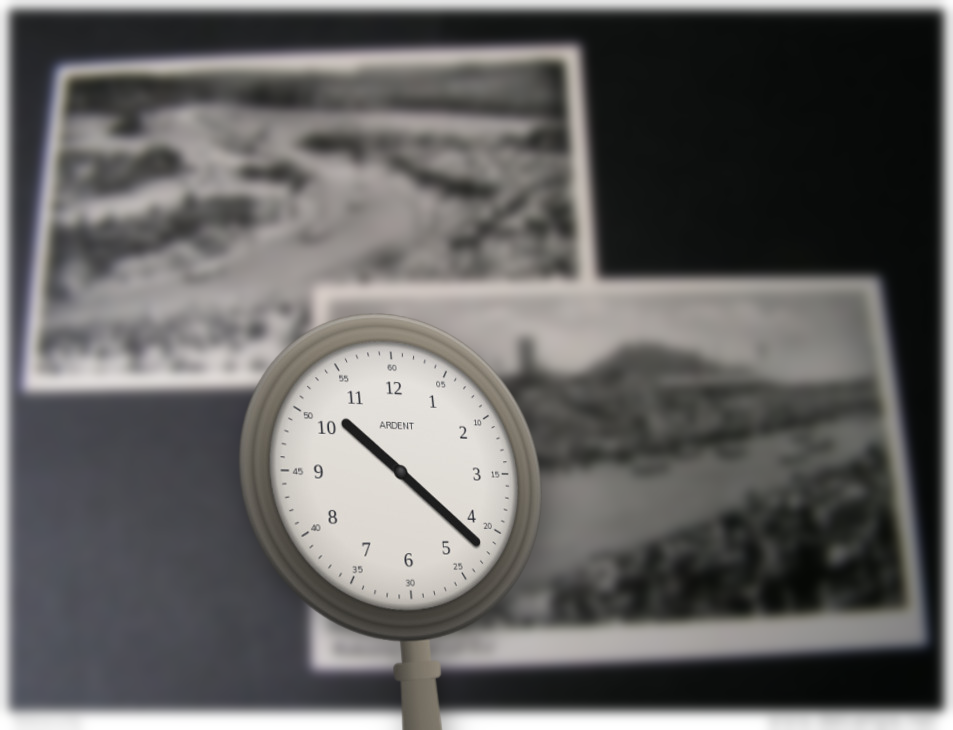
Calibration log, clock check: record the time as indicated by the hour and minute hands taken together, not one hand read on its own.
10:22
